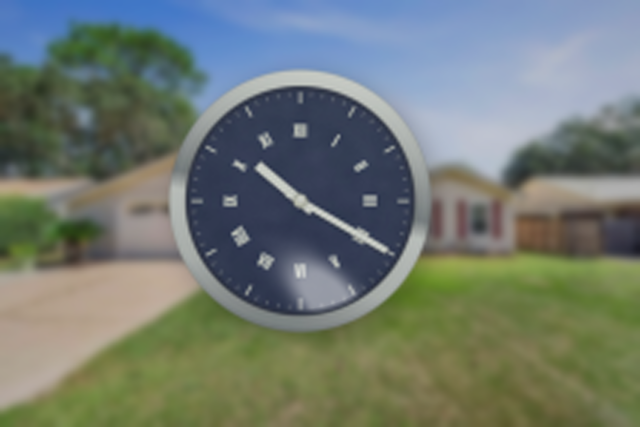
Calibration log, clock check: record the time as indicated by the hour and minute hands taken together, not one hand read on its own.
10:20
